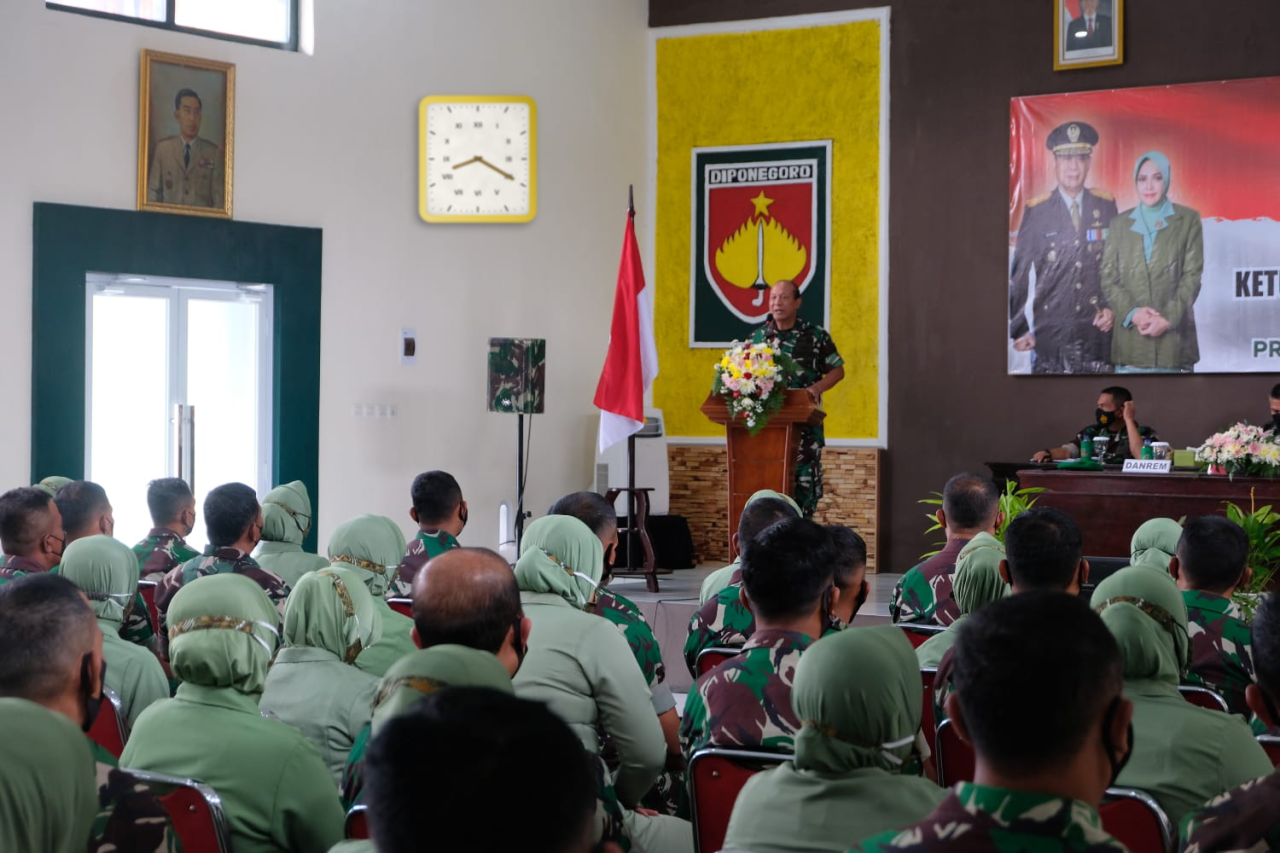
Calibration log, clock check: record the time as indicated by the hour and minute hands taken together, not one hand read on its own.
8:20
